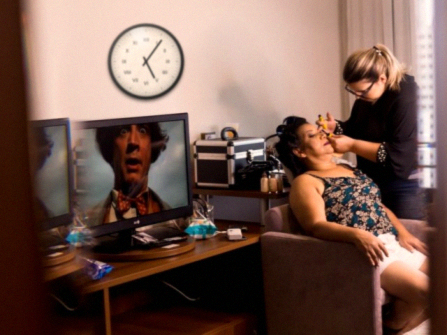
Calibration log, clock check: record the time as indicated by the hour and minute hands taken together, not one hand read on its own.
5:06
